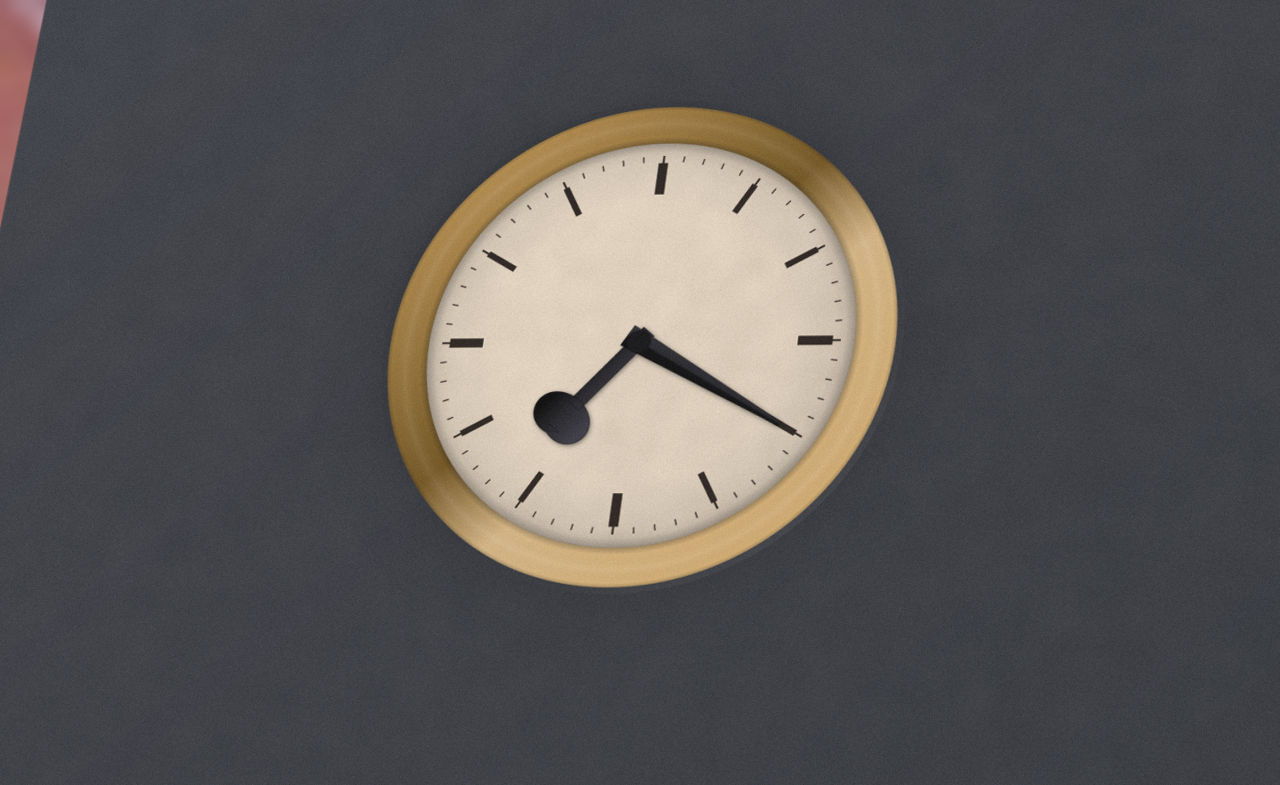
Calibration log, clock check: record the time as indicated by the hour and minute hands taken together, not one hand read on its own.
7:20
